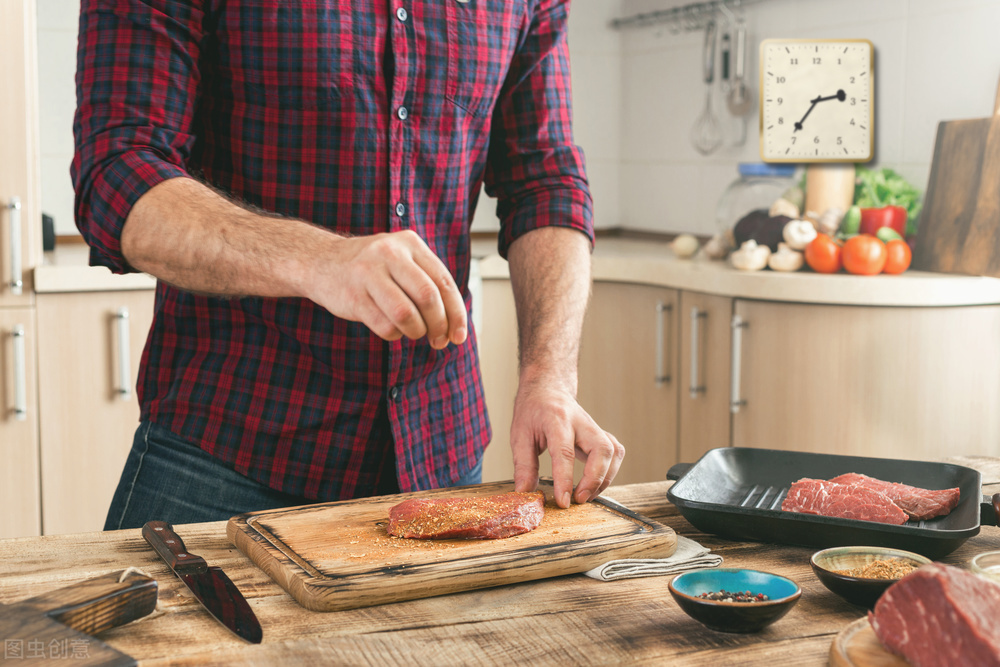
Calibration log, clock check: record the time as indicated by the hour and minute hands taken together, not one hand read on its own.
2:36
